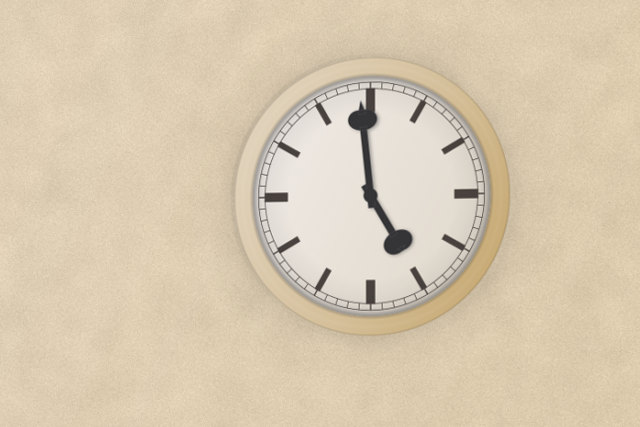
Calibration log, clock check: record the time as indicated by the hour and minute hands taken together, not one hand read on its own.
4:59
